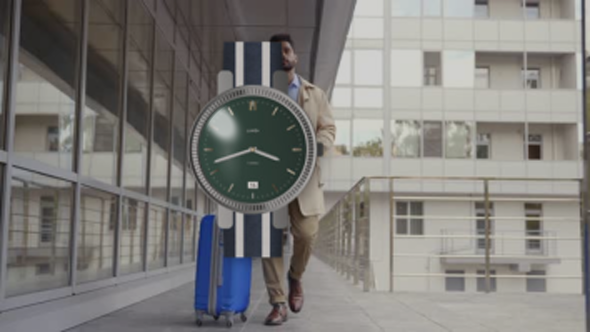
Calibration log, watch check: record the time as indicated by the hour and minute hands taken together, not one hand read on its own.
3:42
